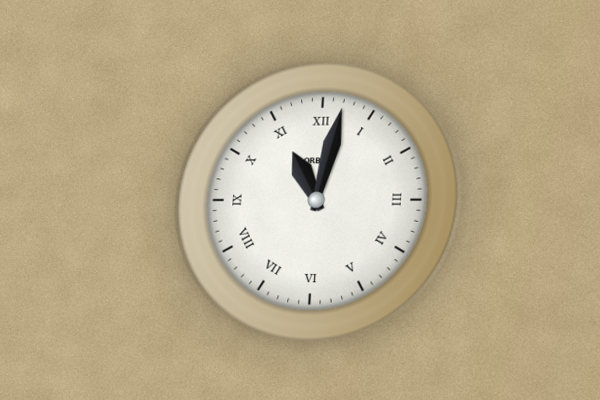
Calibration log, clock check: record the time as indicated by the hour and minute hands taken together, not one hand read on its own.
11:02
